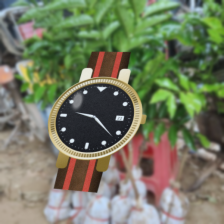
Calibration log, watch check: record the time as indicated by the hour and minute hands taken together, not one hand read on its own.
9:22
